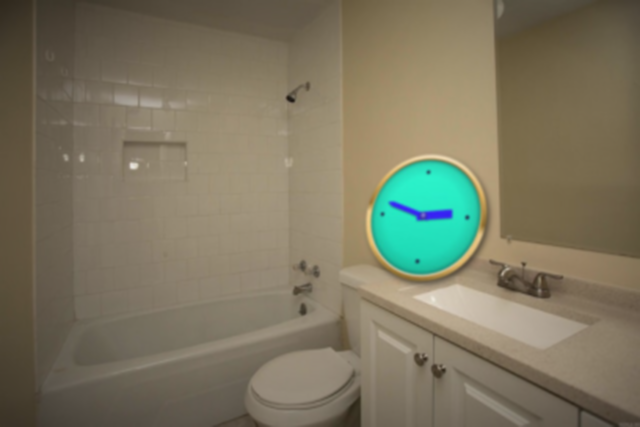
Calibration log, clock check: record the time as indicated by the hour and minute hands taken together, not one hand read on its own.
2:48
